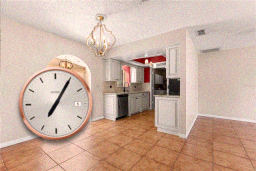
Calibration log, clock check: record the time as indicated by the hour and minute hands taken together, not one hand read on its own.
7:05
